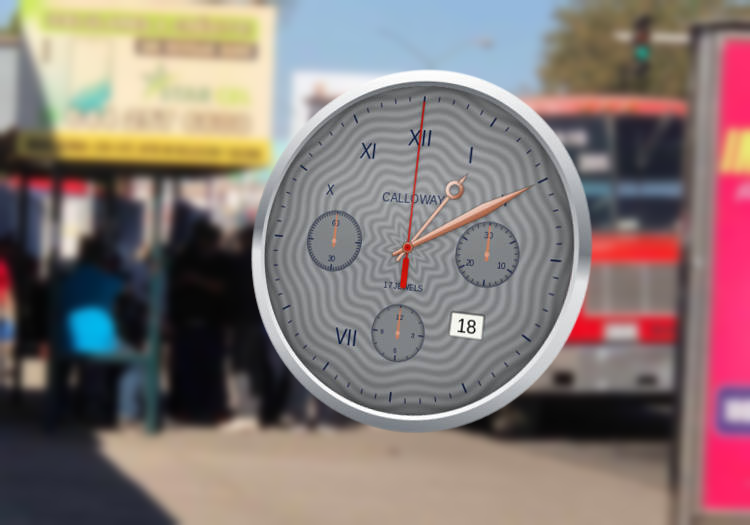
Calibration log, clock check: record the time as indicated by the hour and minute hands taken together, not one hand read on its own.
1:10
